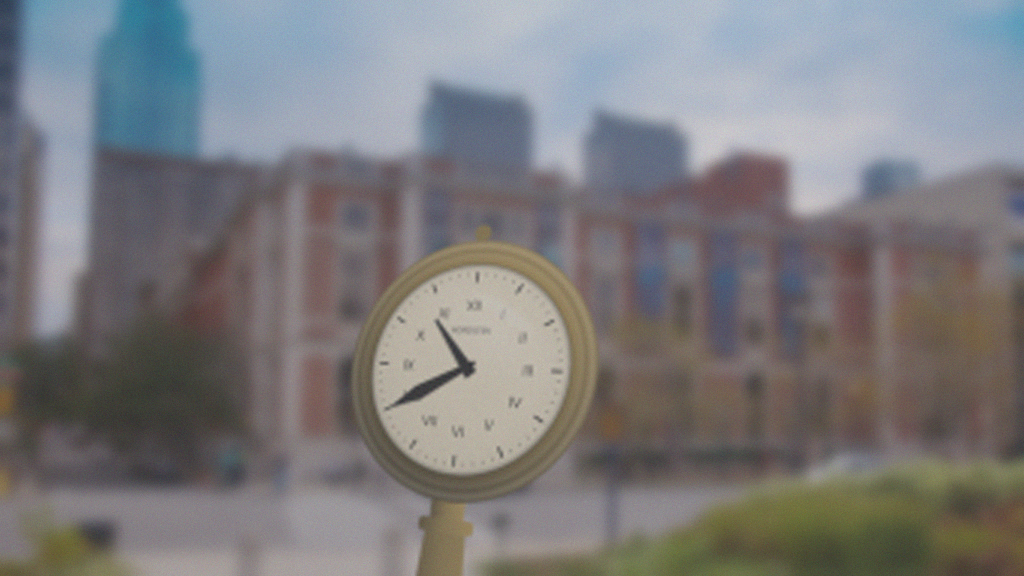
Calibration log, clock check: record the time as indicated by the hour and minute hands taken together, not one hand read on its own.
10:40
